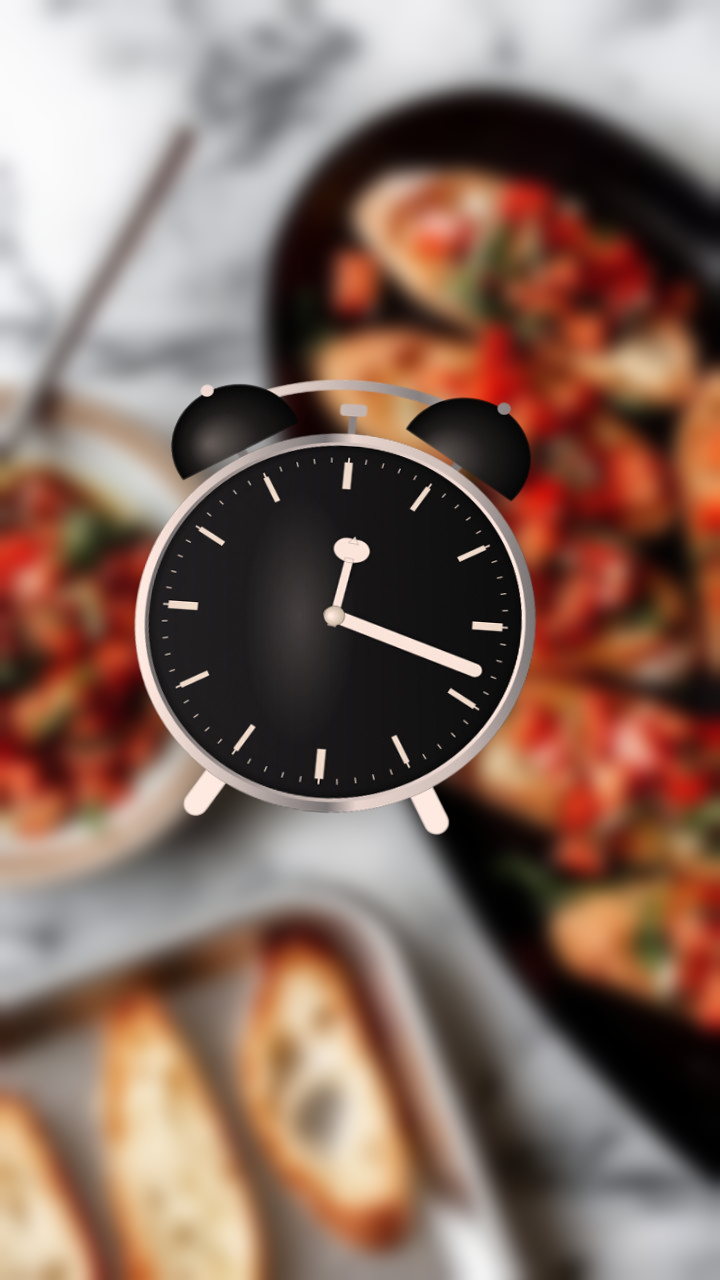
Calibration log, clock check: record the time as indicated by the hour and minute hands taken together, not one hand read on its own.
12:18
